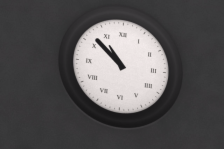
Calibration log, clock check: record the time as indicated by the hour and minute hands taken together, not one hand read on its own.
10:52
